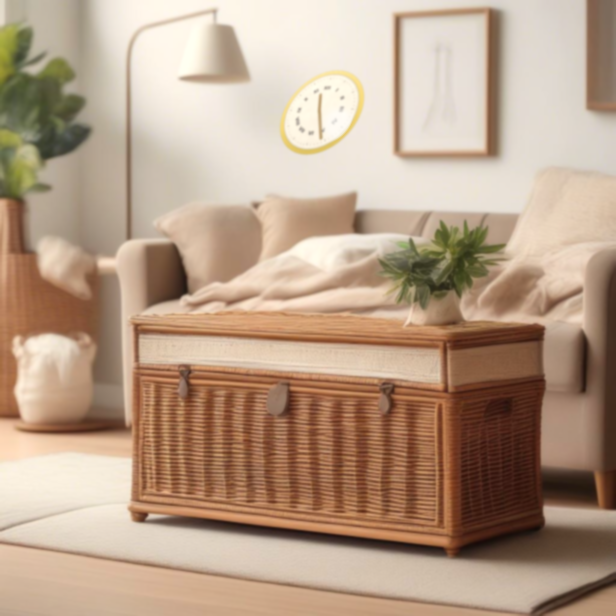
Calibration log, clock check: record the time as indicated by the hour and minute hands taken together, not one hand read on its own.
11:26
